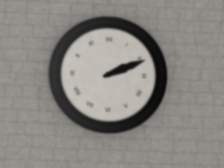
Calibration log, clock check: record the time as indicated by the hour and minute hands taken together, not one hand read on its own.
2:11
